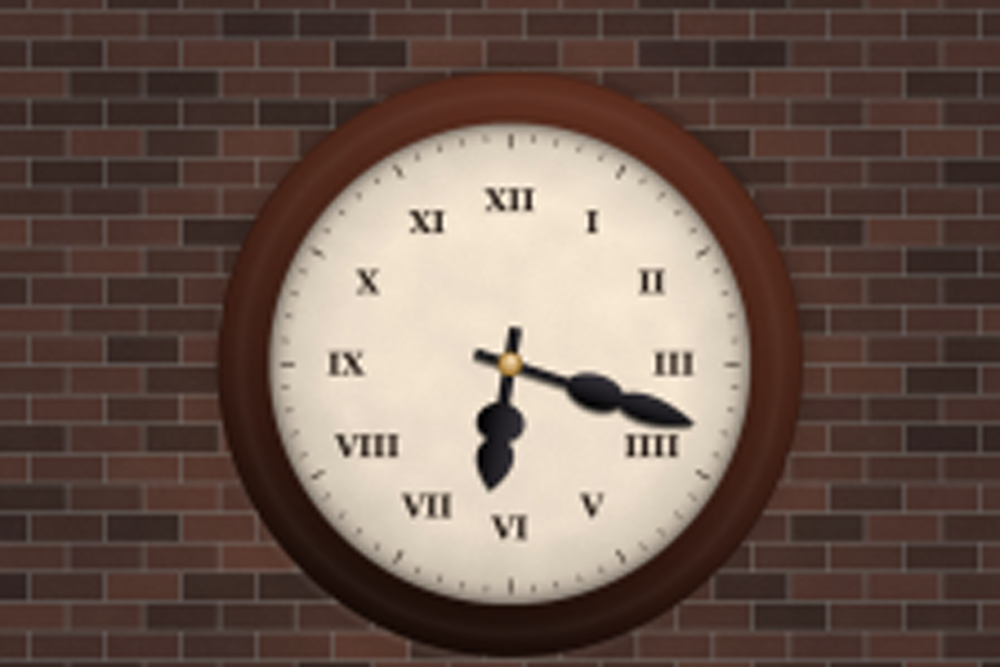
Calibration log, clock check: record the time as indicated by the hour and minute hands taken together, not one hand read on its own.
6:18
